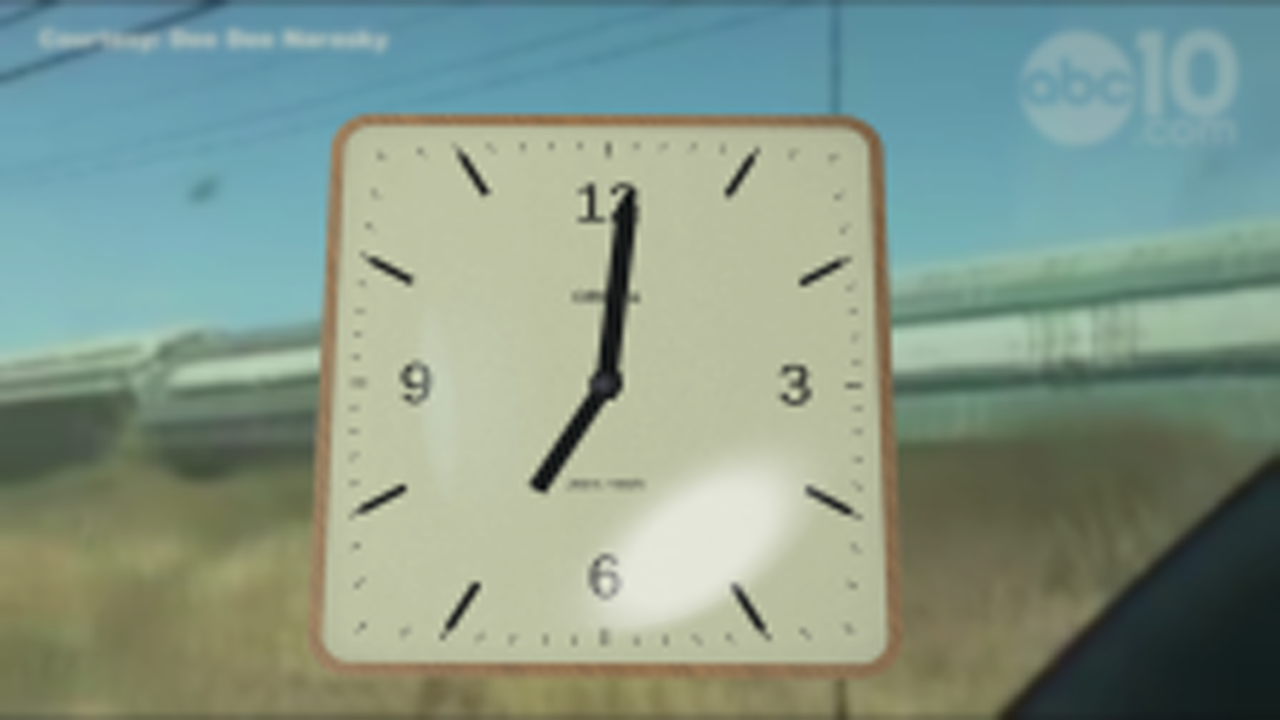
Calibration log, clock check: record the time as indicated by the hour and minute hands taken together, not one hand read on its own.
7:01
